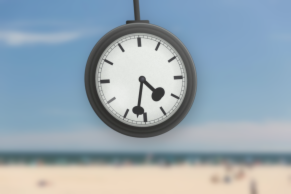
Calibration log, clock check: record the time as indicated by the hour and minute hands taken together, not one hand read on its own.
4:32
